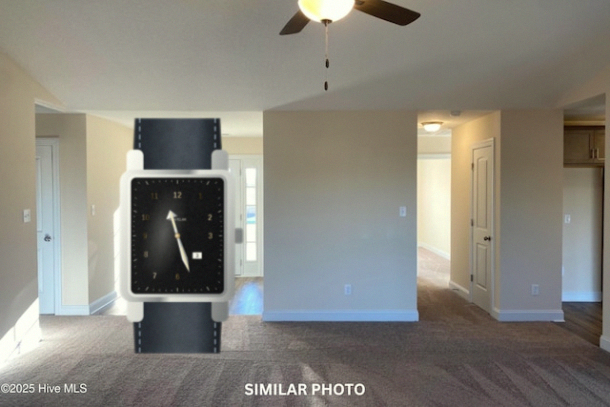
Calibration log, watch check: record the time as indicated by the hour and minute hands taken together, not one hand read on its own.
11:27
